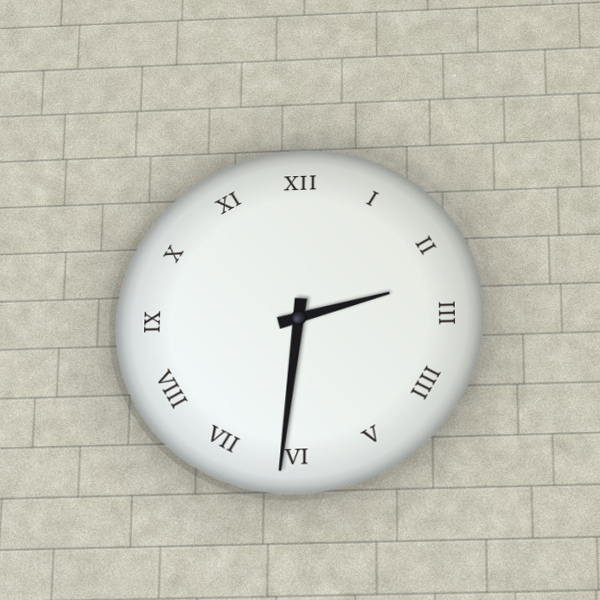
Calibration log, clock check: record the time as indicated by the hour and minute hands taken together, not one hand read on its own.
2:31
